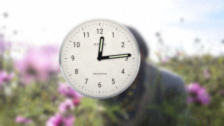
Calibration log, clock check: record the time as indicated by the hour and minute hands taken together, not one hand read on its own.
12:14
